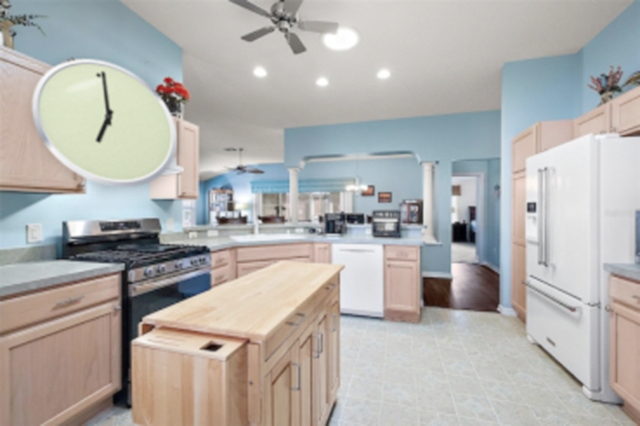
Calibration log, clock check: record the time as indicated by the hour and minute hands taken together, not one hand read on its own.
7:01
